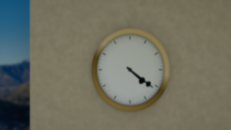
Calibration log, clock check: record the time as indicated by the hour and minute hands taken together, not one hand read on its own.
4:21
